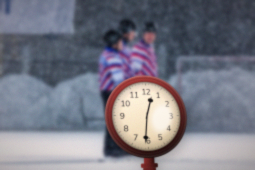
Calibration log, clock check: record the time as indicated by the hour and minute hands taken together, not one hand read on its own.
12:31
